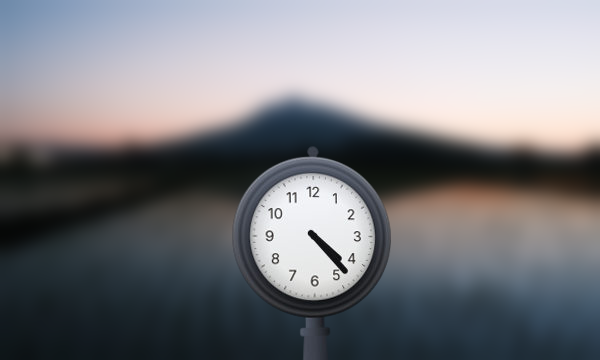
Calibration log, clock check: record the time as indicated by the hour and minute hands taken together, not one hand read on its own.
4:23
